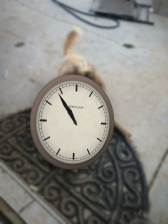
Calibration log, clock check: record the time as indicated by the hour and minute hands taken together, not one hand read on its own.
10:54
